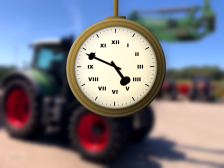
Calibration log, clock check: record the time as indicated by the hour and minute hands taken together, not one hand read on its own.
4:49
